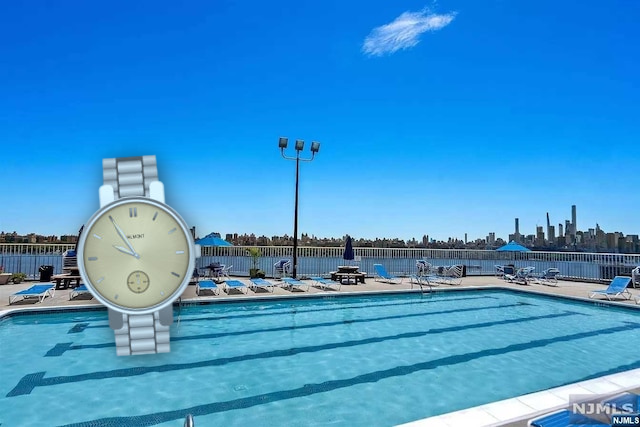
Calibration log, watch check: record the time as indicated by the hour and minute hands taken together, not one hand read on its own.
9:55
